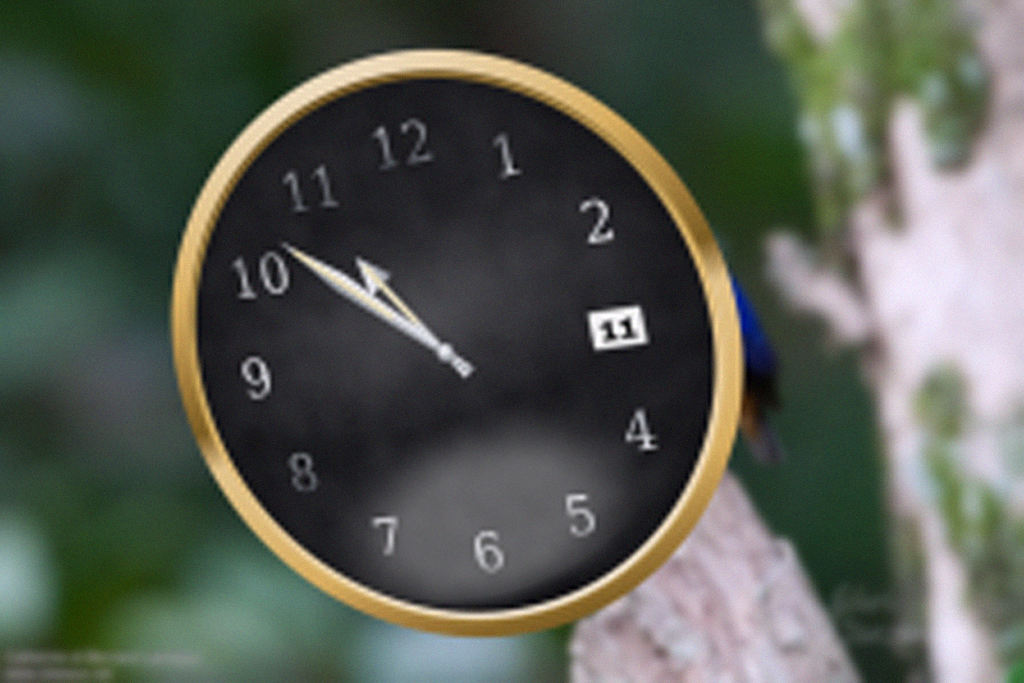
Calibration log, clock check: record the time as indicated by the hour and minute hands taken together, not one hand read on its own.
10:52
